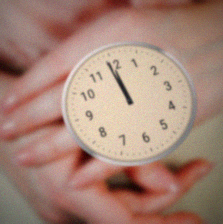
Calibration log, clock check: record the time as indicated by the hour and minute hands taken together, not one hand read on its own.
11:59
